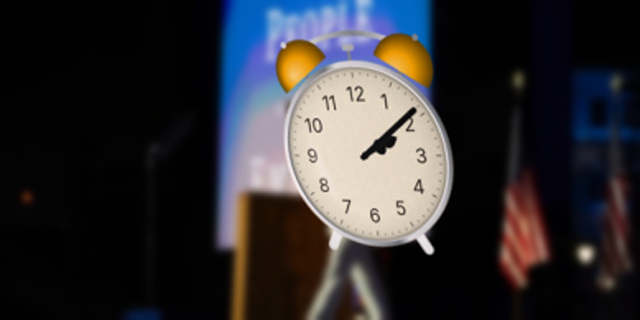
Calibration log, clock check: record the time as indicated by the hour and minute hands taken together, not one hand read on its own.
2:09
